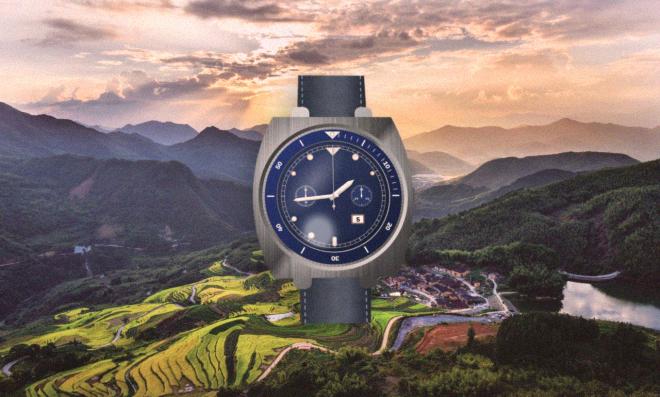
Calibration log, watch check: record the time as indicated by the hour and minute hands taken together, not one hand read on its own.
1:44
